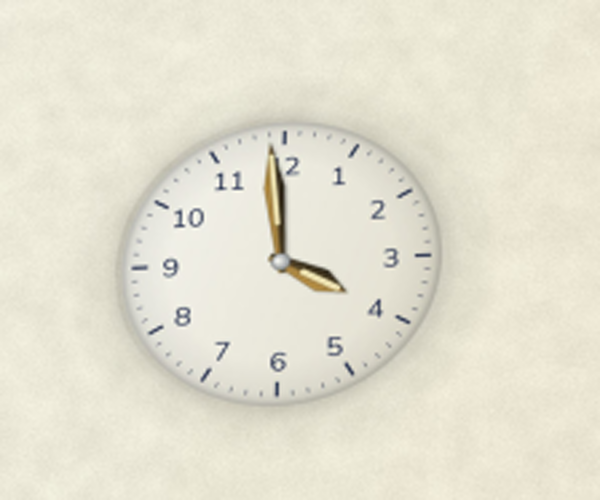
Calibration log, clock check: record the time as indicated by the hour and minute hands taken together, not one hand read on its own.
3:59
